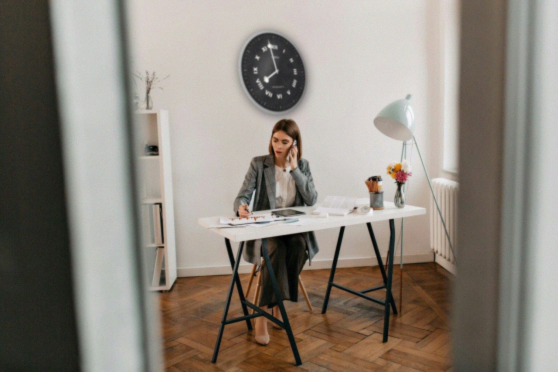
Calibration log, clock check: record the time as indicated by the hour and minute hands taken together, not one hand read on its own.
7:58
